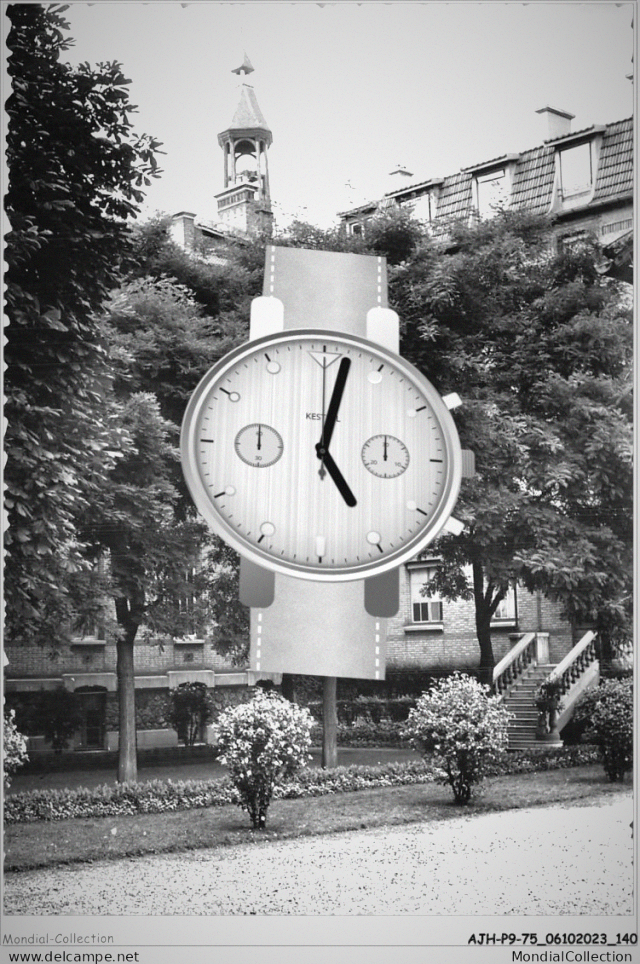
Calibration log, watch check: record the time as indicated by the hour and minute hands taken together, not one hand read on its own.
5:02
